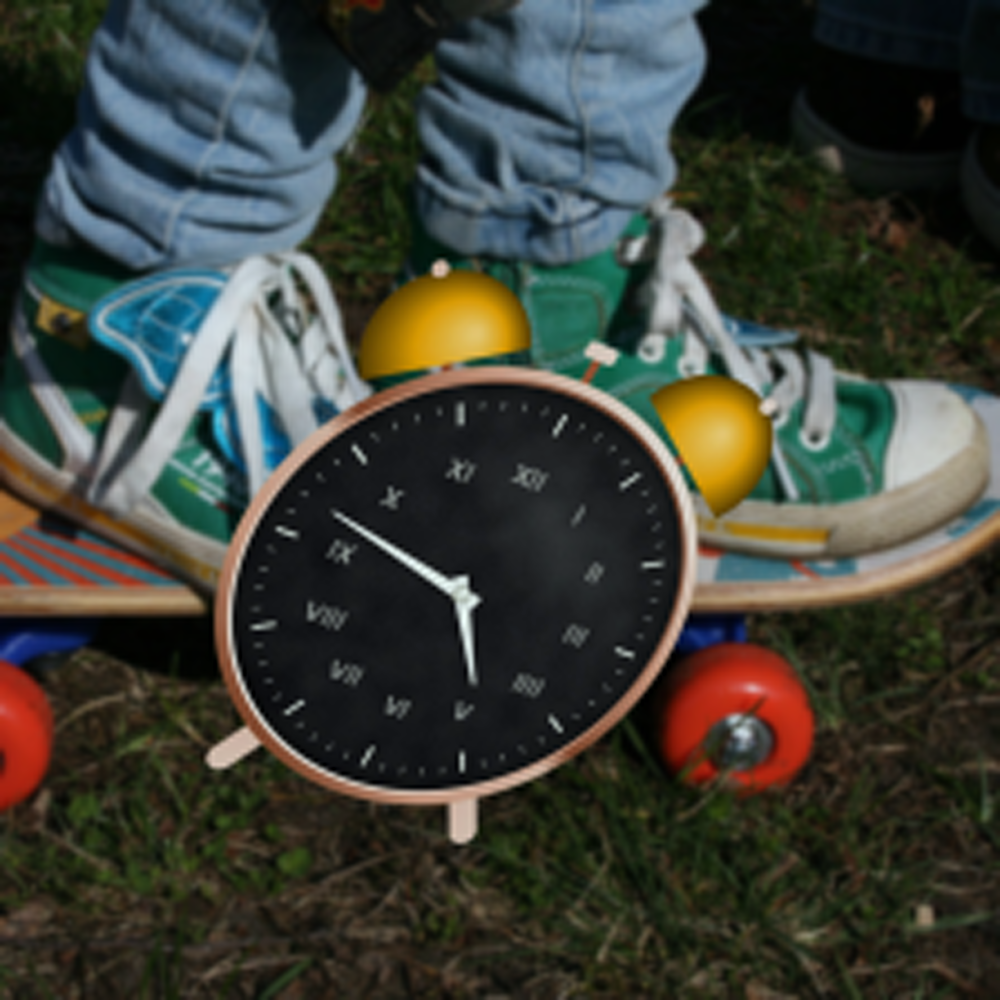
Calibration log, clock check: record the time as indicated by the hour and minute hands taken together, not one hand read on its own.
4:47
